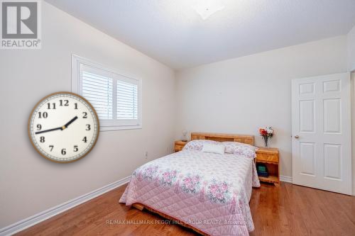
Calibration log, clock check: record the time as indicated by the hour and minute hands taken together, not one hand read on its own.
1:43
